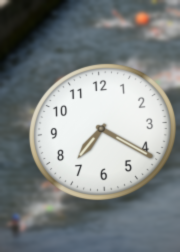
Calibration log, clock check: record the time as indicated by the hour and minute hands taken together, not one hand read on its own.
7:21
